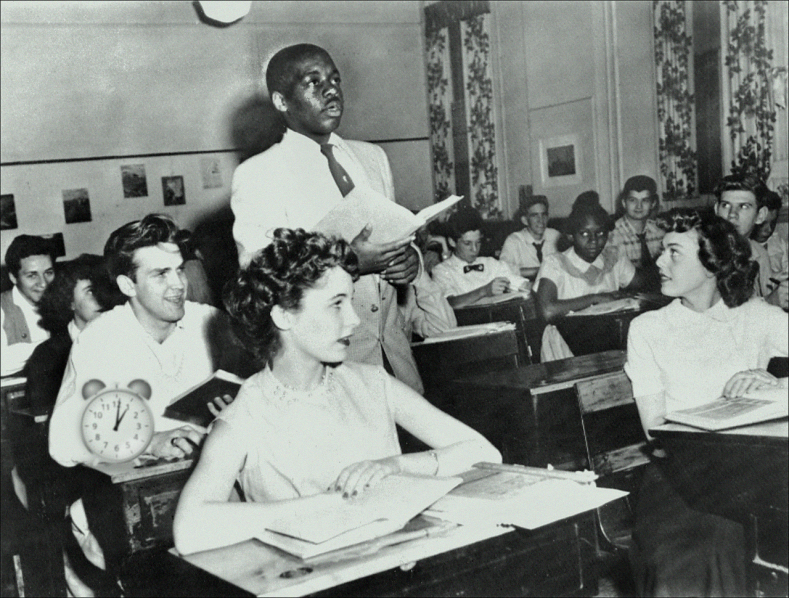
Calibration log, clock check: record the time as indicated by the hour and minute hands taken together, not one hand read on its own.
1:01
